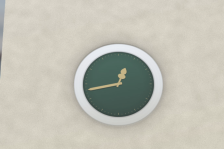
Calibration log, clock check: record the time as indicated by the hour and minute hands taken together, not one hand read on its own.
12:43
